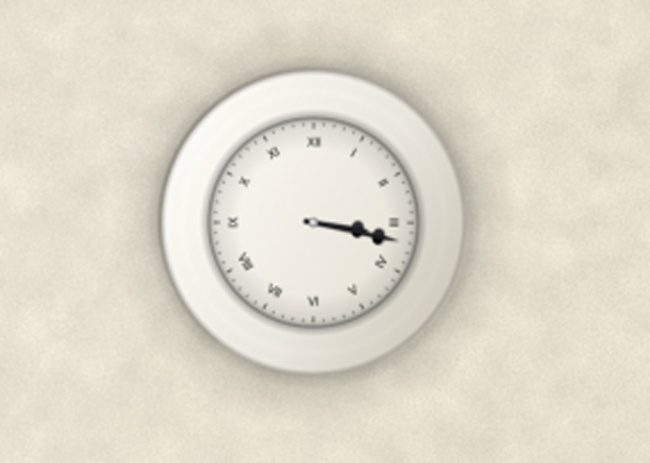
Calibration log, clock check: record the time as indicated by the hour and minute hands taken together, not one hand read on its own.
3:17
